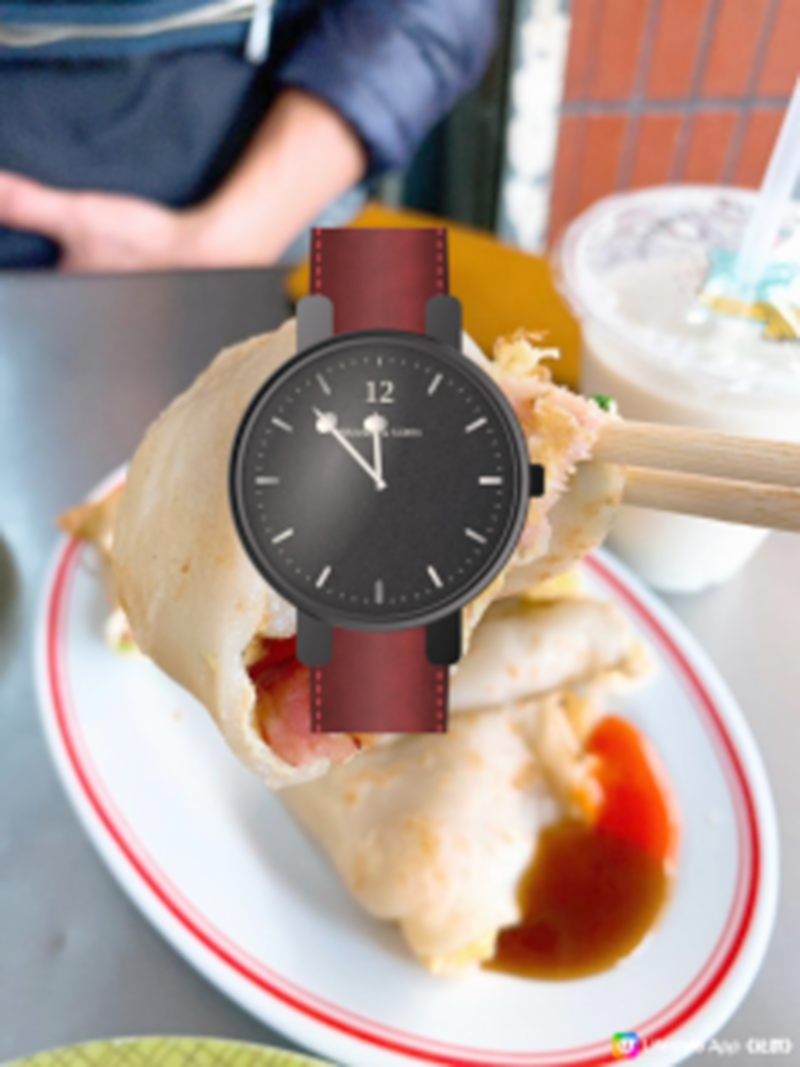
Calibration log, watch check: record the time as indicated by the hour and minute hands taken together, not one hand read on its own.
11:53
